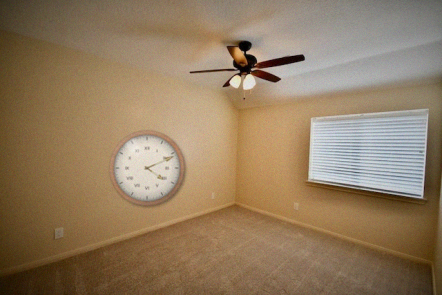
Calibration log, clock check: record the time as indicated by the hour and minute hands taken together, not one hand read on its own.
4:11
